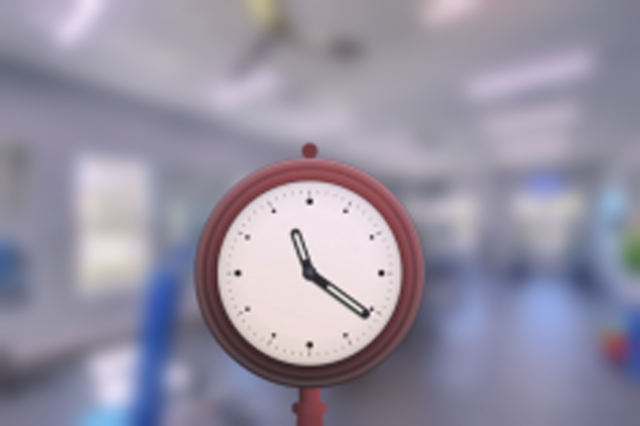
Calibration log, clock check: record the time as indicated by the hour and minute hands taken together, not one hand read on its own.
11:21
